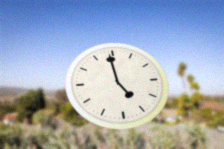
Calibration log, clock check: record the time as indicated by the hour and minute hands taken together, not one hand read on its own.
4:59
